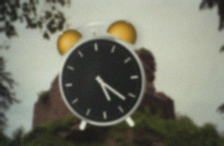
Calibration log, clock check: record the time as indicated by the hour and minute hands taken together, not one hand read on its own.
5:22
